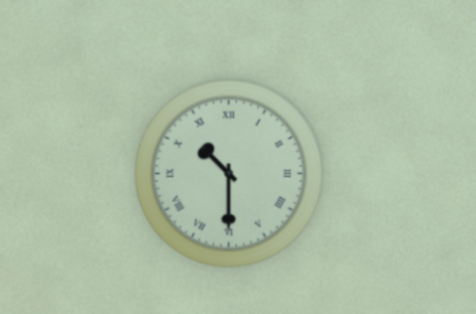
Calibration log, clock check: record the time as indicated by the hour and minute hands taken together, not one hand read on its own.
10:30
